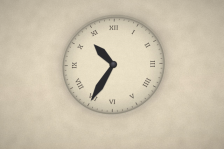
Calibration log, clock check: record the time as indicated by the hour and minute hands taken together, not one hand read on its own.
10:35
